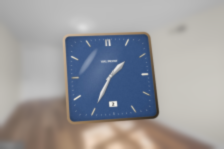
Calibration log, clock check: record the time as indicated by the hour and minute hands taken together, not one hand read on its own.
1:35
